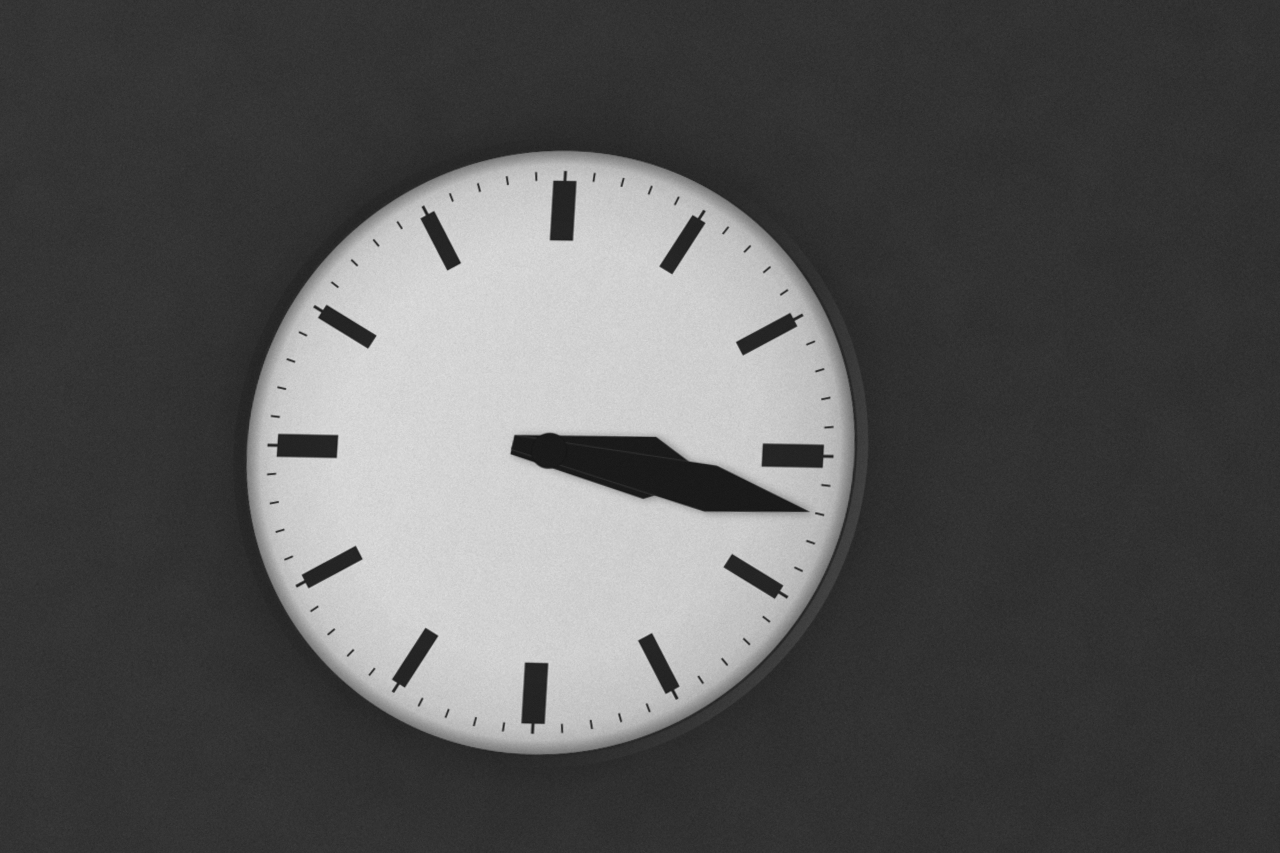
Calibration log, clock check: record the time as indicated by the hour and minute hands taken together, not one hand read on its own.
3:17
